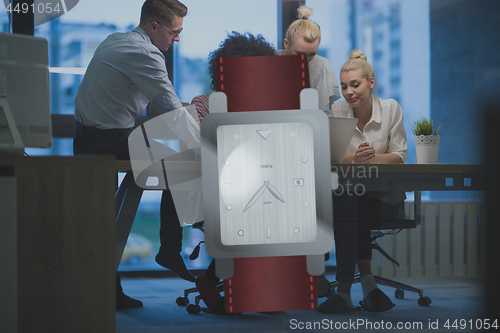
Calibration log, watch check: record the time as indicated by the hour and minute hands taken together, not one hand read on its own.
4:37
